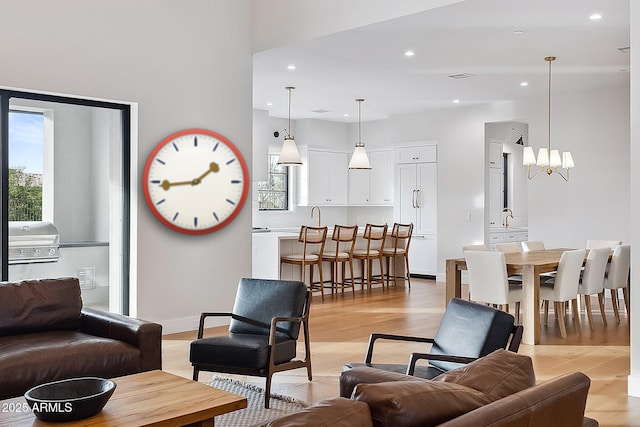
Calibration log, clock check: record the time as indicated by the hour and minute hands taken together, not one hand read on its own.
1:44
